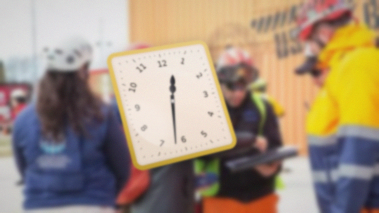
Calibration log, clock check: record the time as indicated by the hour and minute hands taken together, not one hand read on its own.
12:32
